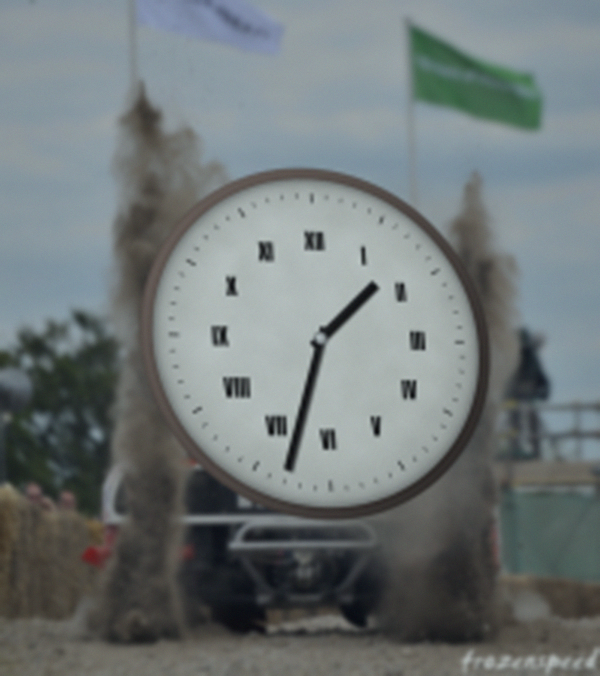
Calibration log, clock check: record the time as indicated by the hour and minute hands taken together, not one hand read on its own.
1:33
